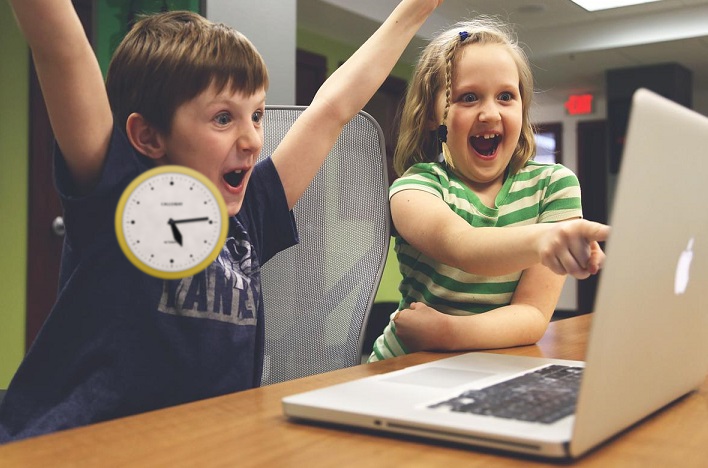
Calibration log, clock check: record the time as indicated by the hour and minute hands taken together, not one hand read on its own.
5:14
